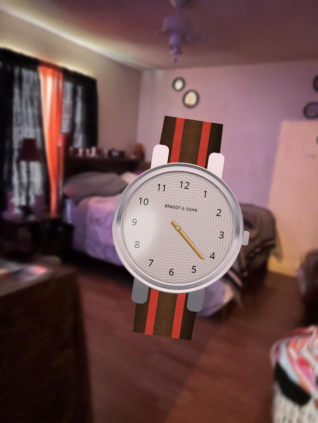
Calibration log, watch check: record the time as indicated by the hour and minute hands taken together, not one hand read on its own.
4:22
